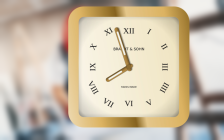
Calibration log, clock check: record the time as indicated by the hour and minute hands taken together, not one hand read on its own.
7:57
